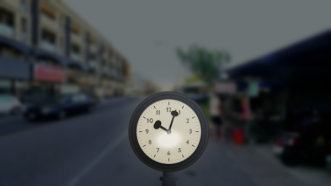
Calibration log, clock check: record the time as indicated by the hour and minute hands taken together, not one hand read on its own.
10:03
